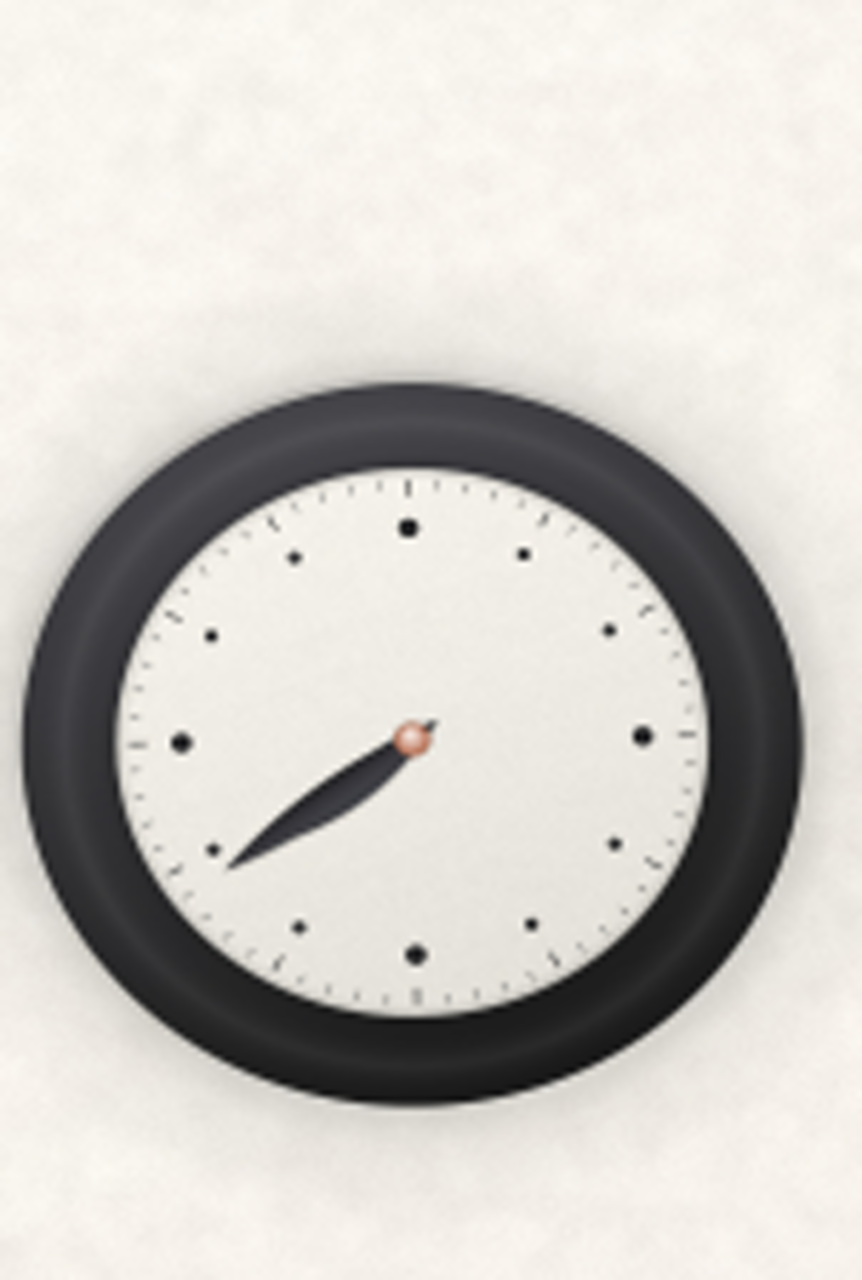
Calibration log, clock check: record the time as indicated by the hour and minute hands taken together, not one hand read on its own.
7:39
